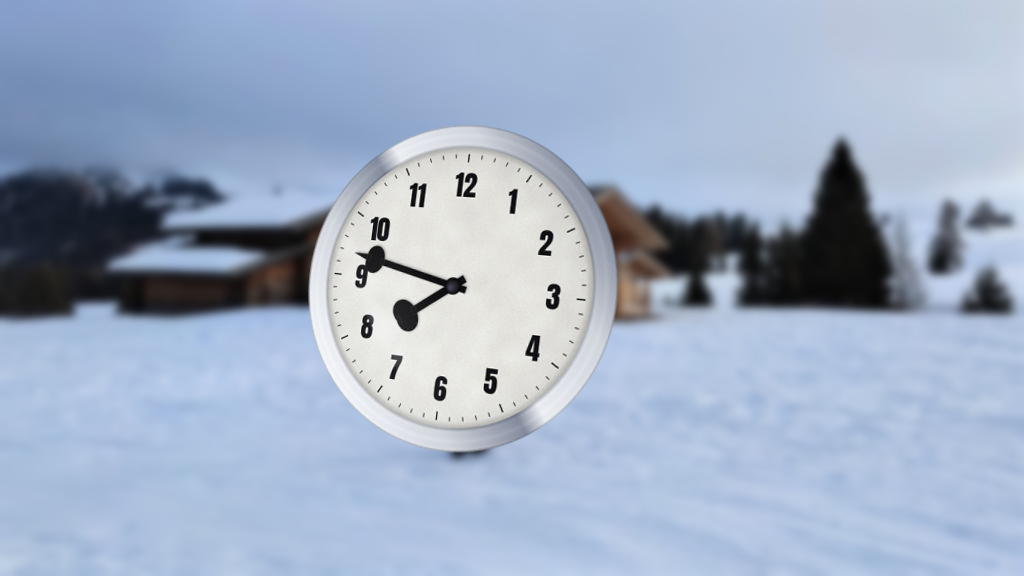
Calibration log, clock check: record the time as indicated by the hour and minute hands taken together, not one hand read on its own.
7:47
